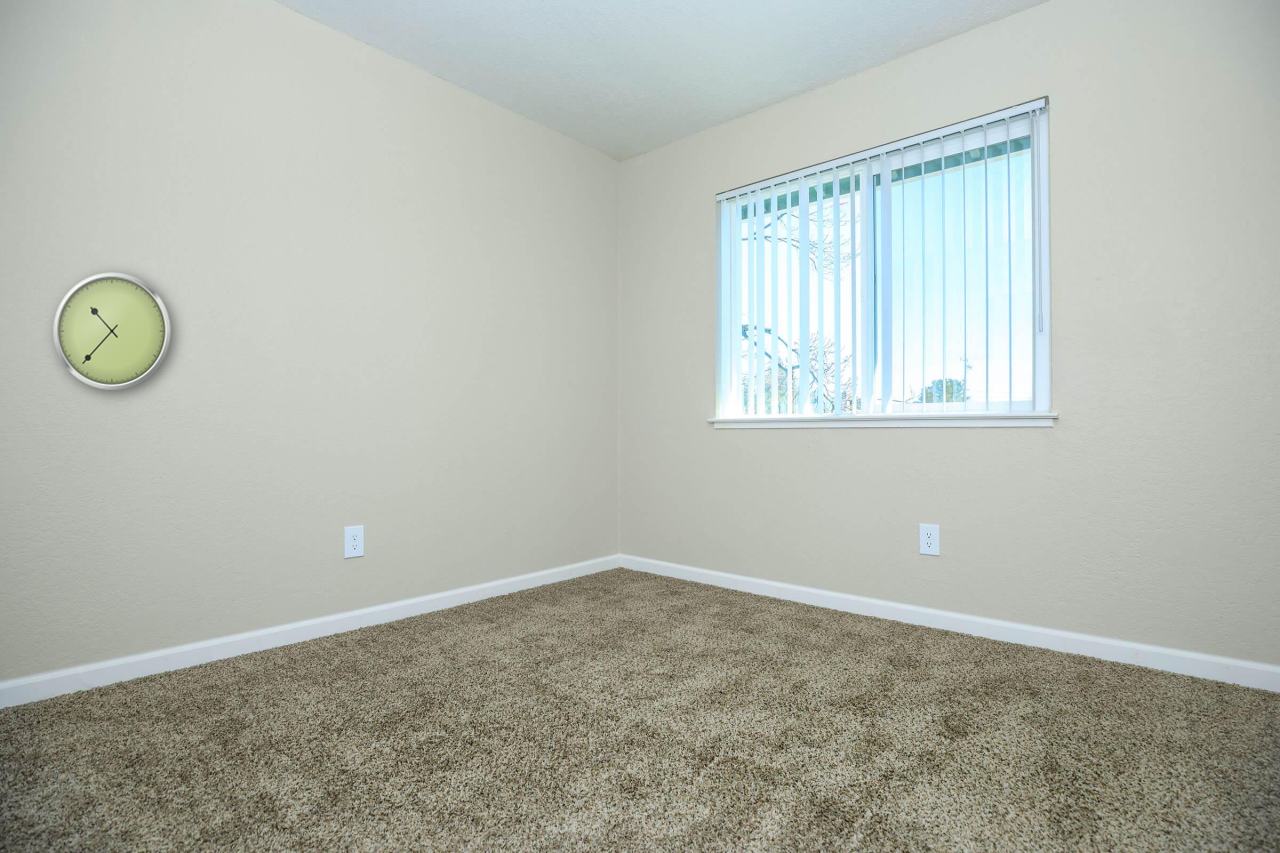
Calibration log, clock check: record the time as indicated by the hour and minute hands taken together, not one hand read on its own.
10:37
